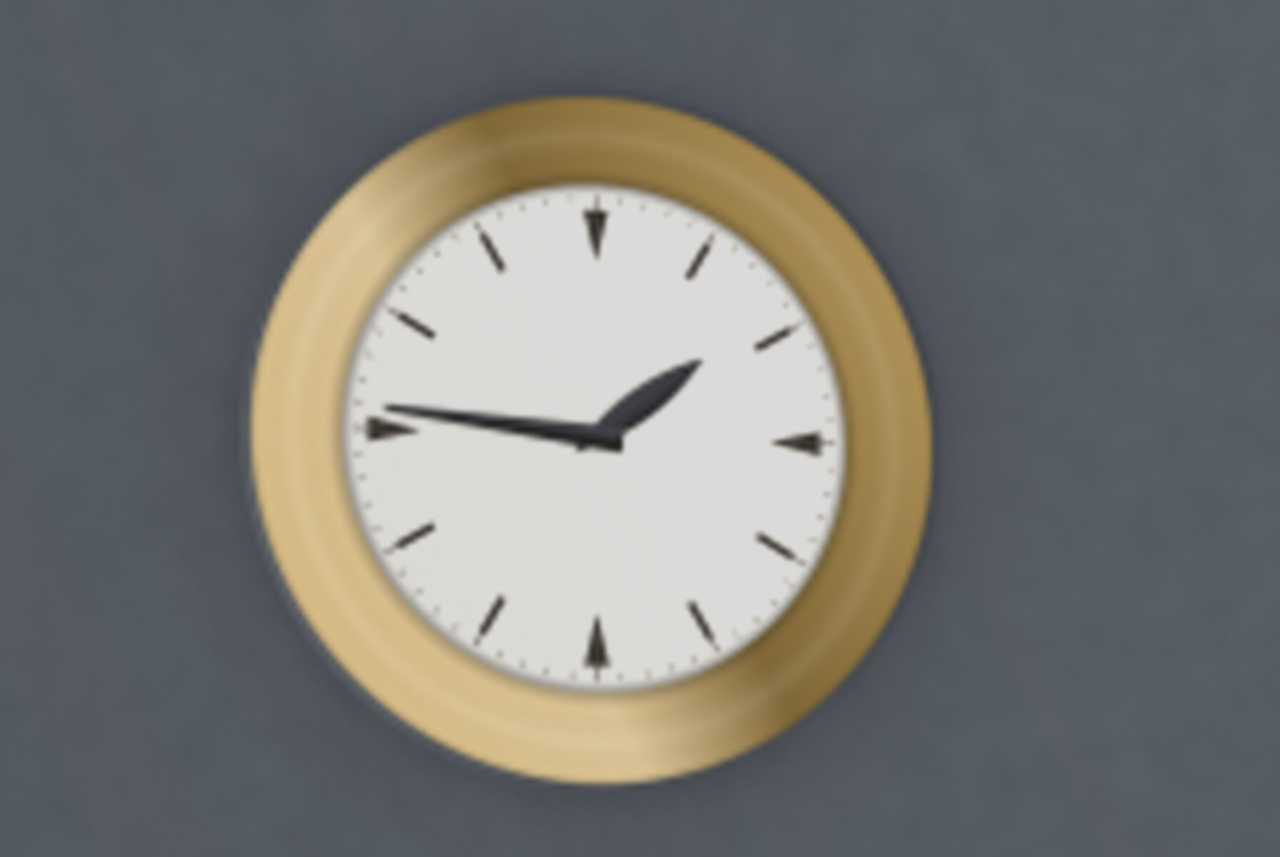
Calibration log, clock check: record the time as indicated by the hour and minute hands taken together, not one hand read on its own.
1:46
